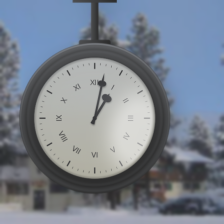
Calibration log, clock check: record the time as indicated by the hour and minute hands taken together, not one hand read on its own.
1:02
